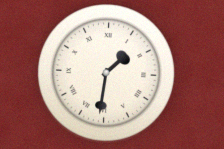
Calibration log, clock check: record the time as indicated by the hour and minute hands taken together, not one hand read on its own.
1:31
